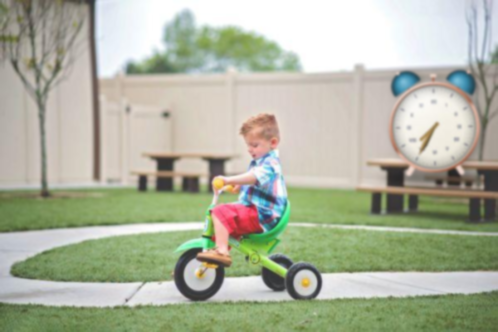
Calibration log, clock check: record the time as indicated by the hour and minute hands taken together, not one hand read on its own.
7:35
